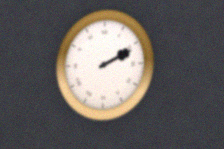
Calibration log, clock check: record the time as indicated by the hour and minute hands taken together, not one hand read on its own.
2:11
